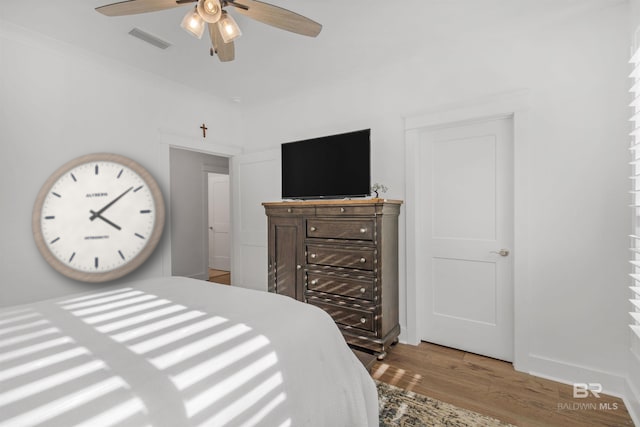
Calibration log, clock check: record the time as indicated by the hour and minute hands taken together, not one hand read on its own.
4:09
